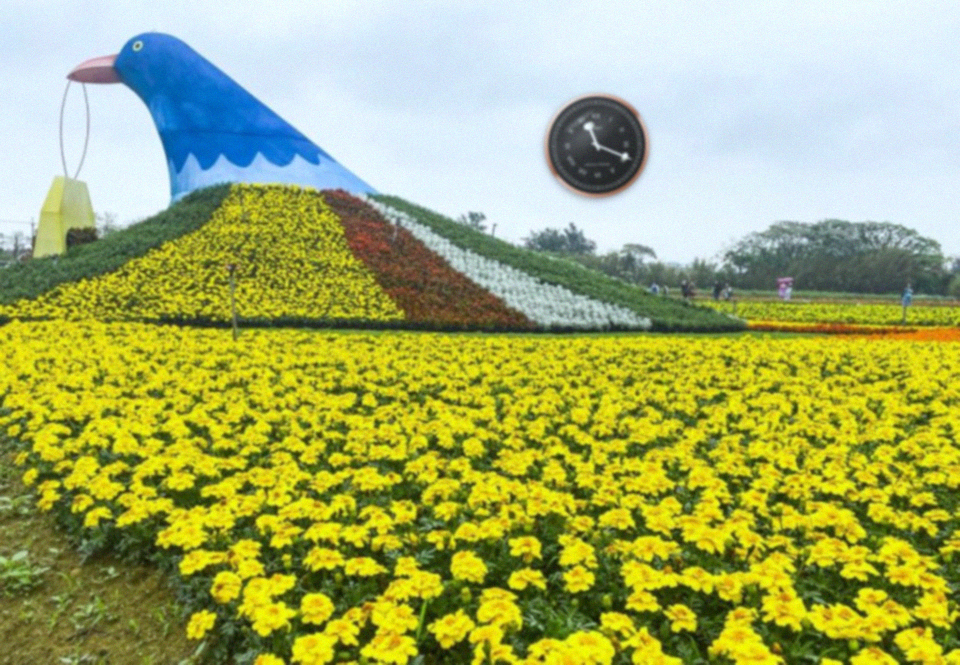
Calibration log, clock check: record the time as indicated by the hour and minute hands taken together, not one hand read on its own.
11:19
